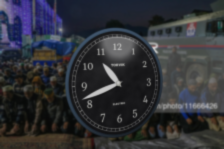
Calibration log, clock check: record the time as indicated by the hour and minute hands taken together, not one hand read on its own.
10:42
